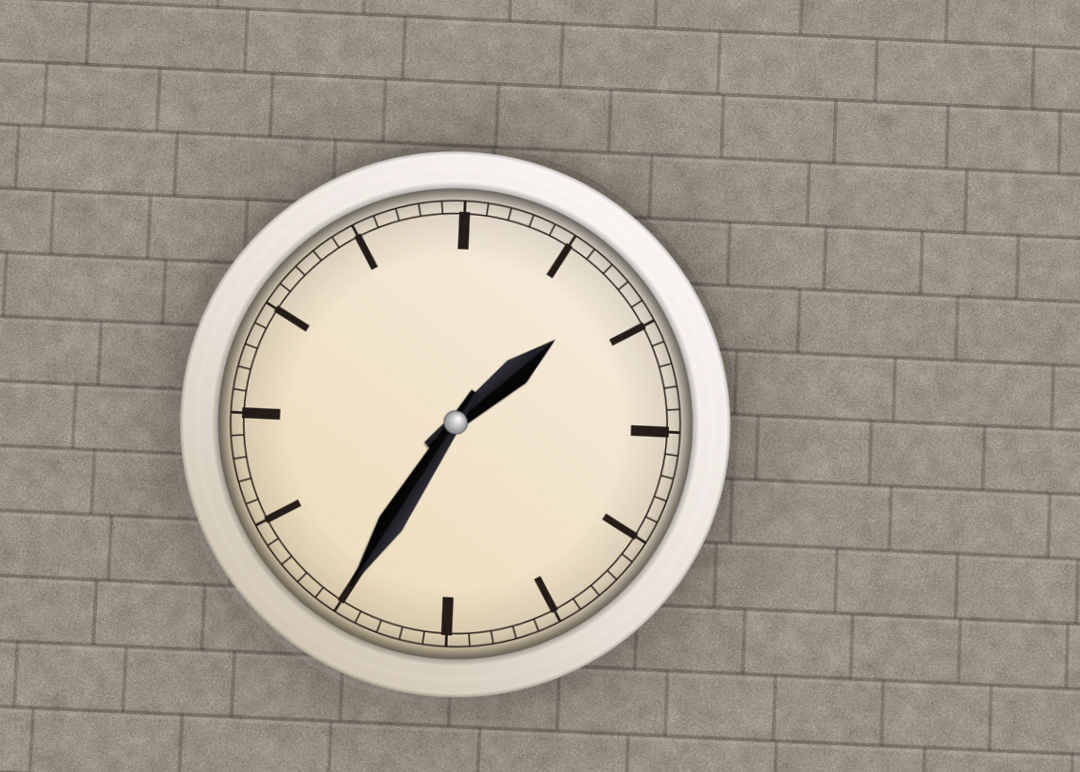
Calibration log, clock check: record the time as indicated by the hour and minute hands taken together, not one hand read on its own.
1:35
